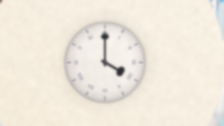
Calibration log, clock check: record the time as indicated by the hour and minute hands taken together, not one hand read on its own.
4:00
